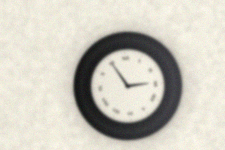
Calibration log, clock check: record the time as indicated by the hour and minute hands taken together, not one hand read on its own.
2:55
